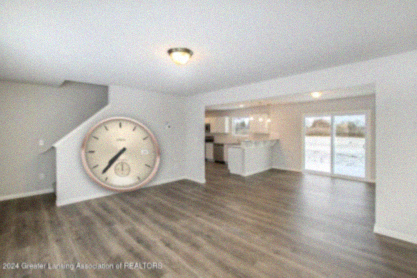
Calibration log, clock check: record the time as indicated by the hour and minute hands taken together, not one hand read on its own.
7:37
